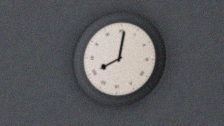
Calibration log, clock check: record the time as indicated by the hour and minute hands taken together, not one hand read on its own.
8:01
